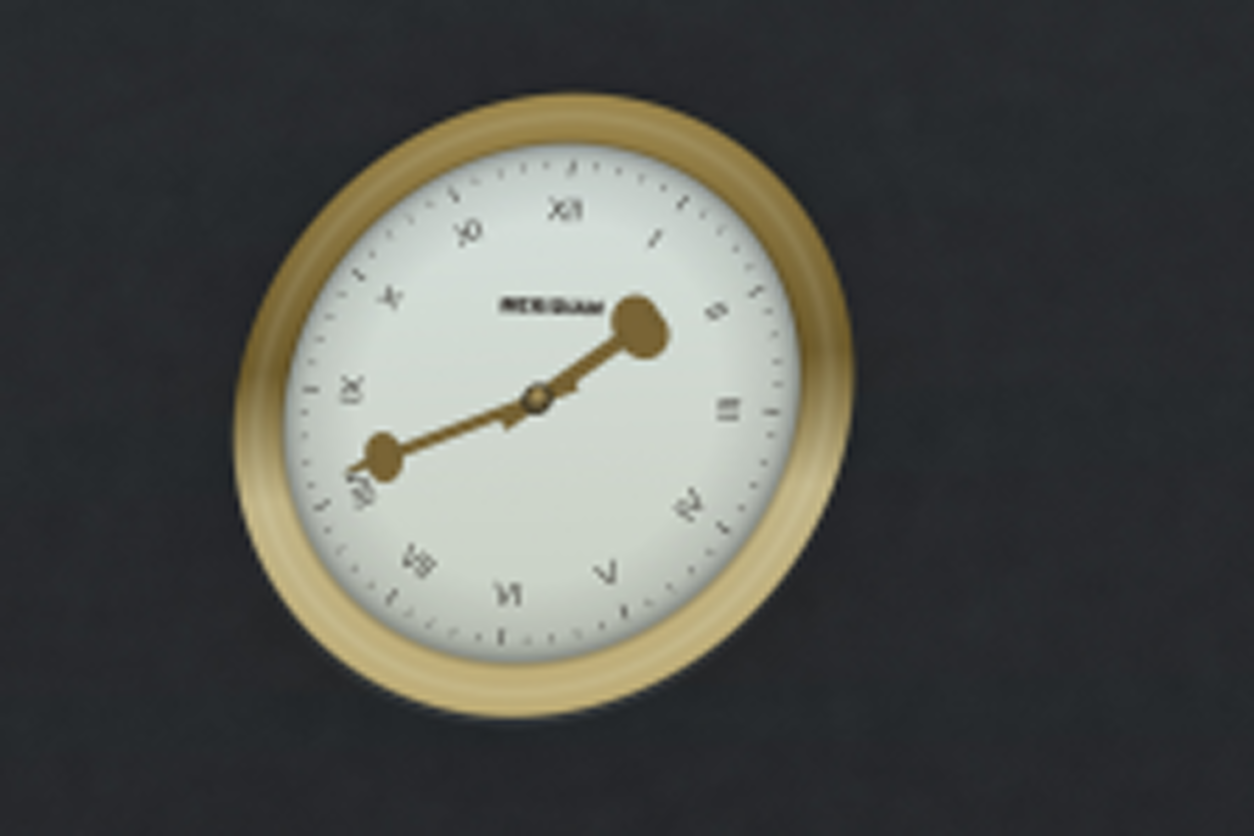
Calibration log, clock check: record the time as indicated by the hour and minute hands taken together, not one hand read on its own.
1:41
